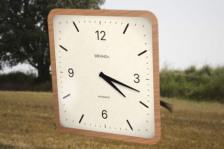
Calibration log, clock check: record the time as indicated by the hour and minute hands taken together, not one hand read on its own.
4:18
